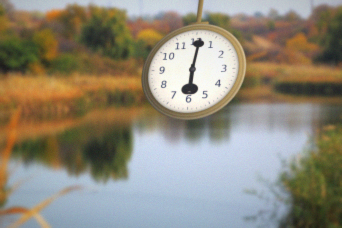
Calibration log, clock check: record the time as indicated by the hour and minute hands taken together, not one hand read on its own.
6:01
